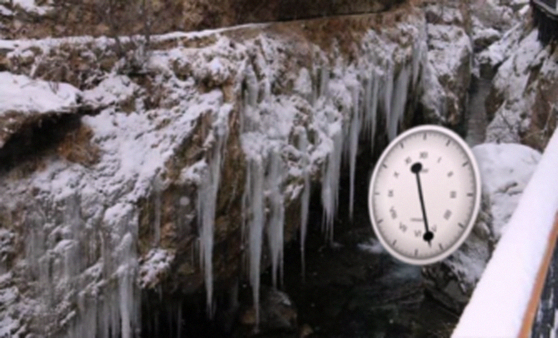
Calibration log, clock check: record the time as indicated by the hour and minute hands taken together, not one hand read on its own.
11:27
